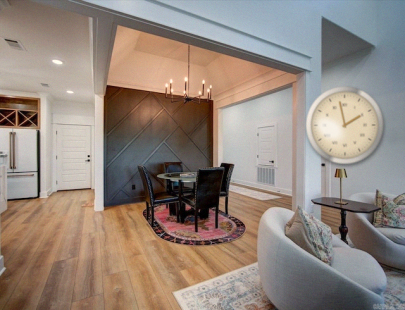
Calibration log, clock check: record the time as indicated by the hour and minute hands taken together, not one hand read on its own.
1:58
